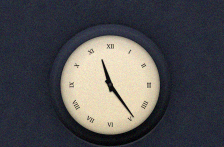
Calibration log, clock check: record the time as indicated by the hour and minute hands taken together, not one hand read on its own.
11:24
